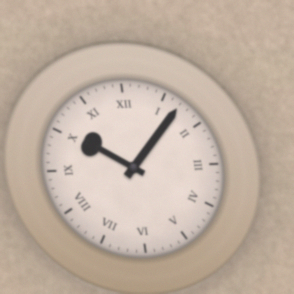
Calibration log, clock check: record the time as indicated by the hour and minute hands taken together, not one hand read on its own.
10:07
